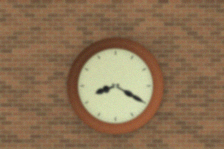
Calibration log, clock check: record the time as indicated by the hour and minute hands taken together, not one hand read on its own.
8:20
